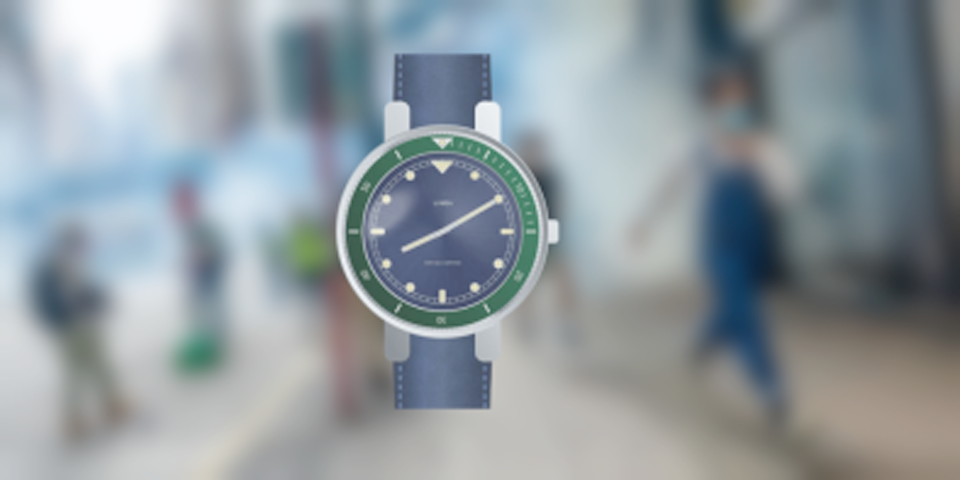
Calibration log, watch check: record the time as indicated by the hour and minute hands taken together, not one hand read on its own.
8:10
